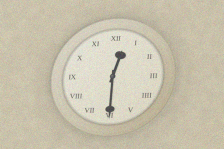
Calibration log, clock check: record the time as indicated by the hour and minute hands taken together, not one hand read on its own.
12:30
